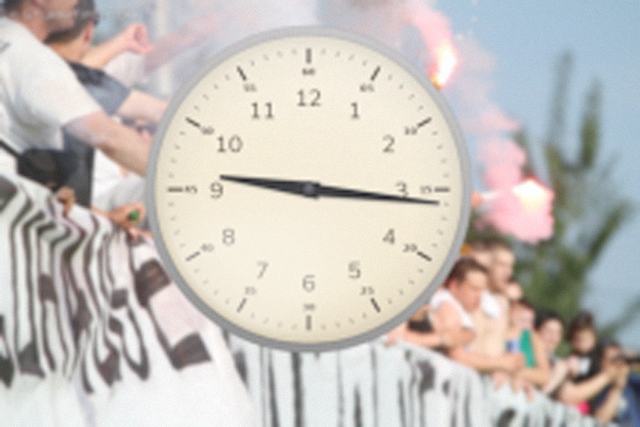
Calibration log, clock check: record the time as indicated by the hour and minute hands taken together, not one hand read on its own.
9:16
